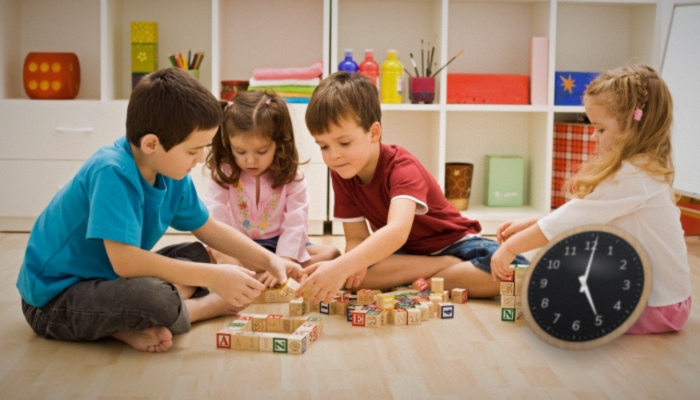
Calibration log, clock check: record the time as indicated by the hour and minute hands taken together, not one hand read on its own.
5:01
